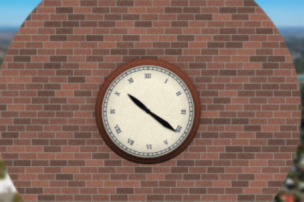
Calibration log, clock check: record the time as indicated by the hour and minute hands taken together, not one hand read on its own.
10:21
